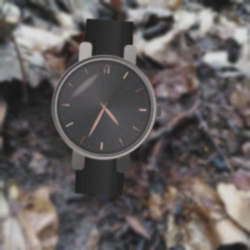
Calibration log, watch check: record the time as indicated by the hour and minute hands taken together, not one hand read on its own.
4:34
